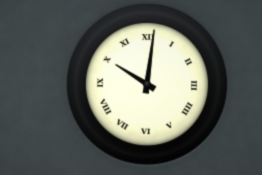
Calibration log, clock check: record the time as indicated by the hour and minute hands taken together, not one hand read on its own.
10:01
